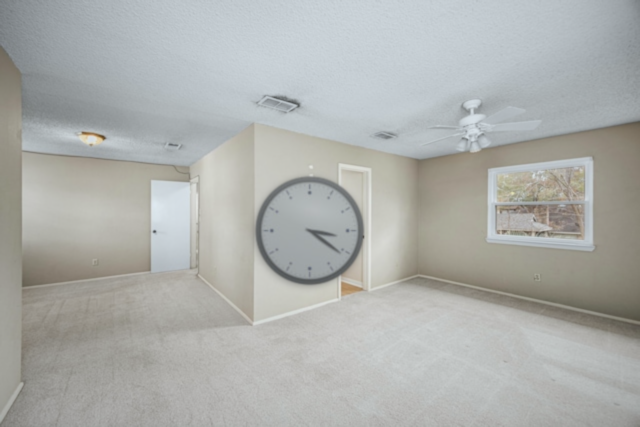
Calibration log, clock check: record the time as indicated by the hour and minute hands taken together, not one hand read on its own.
3:21
